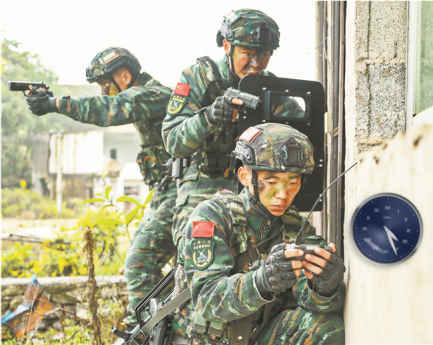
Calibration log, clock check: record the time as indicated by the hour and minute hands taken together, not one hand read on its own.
4:26
